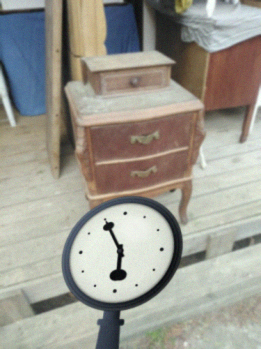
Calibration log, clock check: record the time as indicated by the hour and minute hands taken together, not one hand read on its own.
5:55
